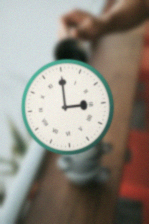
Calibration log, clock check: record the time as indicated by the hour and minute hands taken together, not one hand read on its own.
3:00
